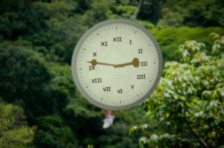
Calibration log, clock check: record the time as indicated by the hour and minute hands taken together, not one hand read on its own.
2:47
